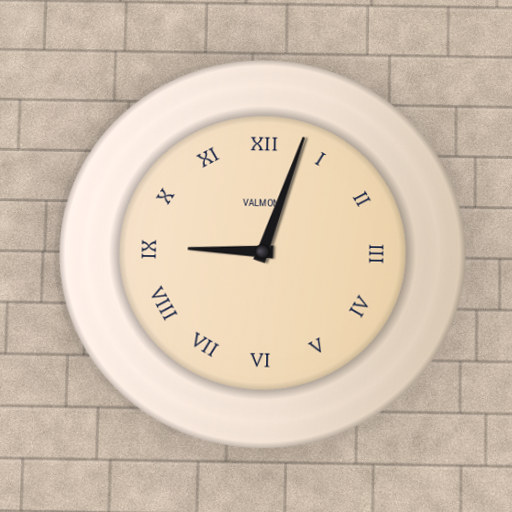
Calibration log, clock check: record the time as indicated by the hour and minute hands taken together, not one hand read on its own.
9:03
